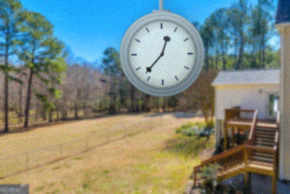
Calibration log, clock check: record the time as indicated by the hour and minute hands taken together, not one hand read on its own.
12:37
